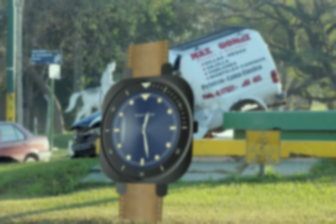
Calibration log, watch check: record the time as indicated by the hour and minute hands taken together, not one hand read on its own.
12:28
